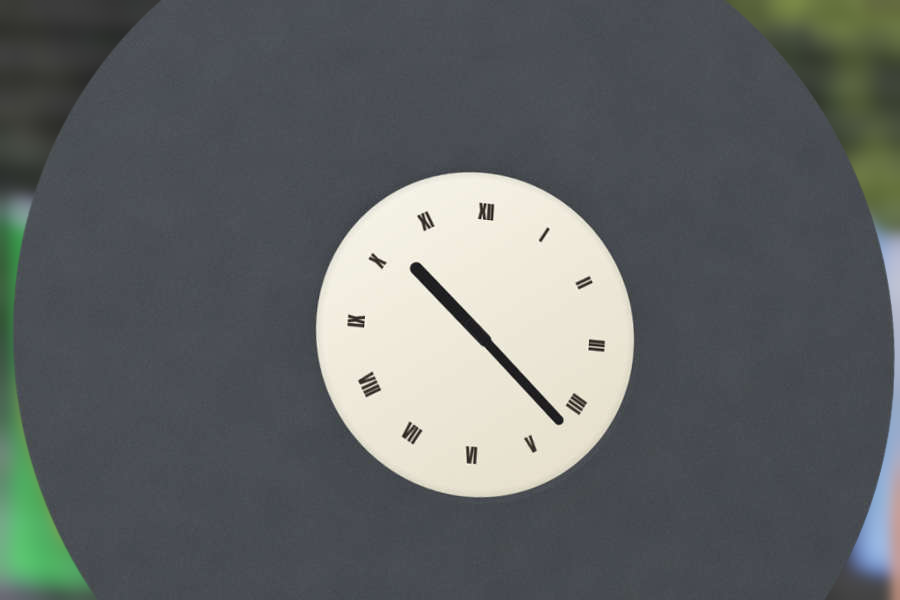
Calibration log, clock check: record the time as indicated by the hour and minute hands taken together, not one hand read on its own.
10:22
